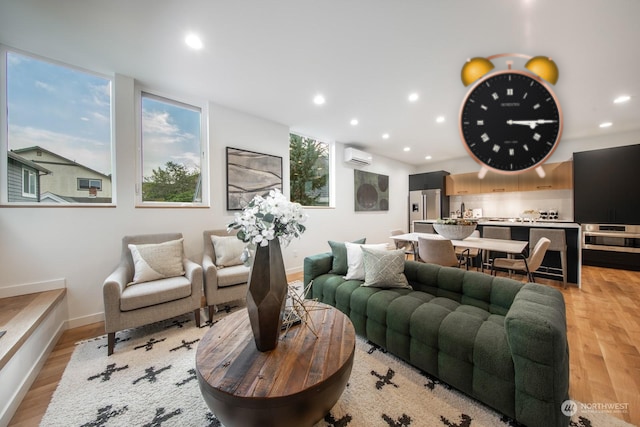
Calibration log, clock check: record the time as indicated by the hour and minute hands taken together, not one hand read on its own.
3:15
